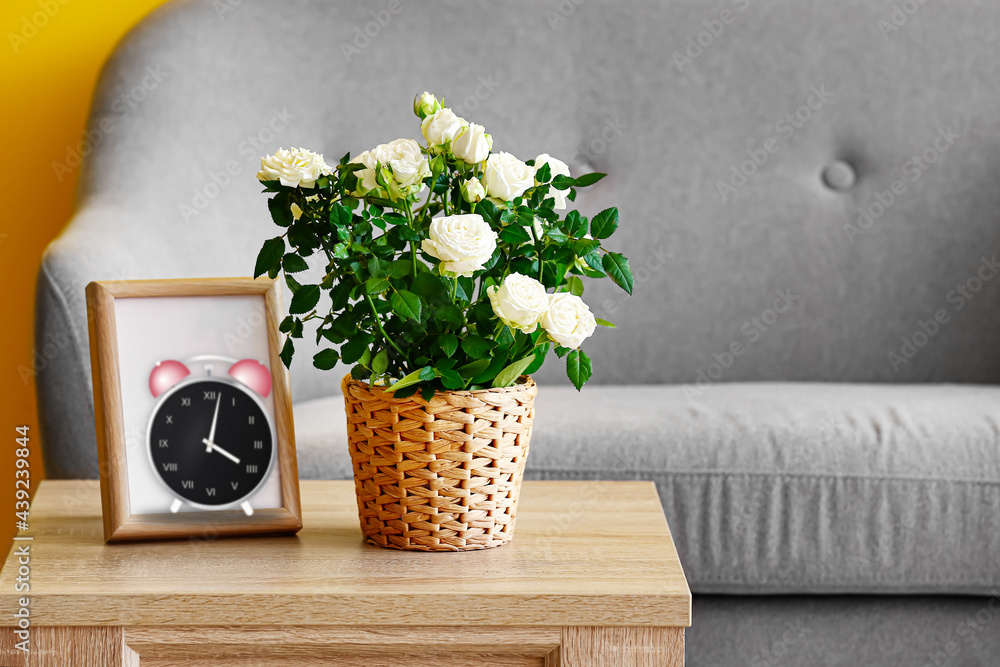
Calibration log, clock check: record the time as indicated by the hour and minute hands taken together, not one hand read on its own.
4:02
